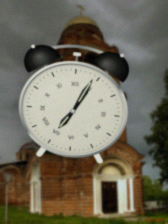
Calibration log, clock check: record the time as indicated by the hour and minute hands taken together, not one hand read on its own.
7:04
